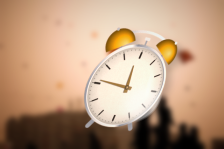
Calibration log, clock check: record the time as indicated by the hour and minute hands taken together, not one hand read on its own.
11:46
